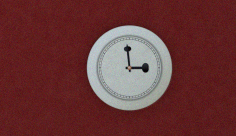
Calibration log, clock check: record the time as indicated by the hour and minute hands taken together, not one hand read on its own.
2:59
